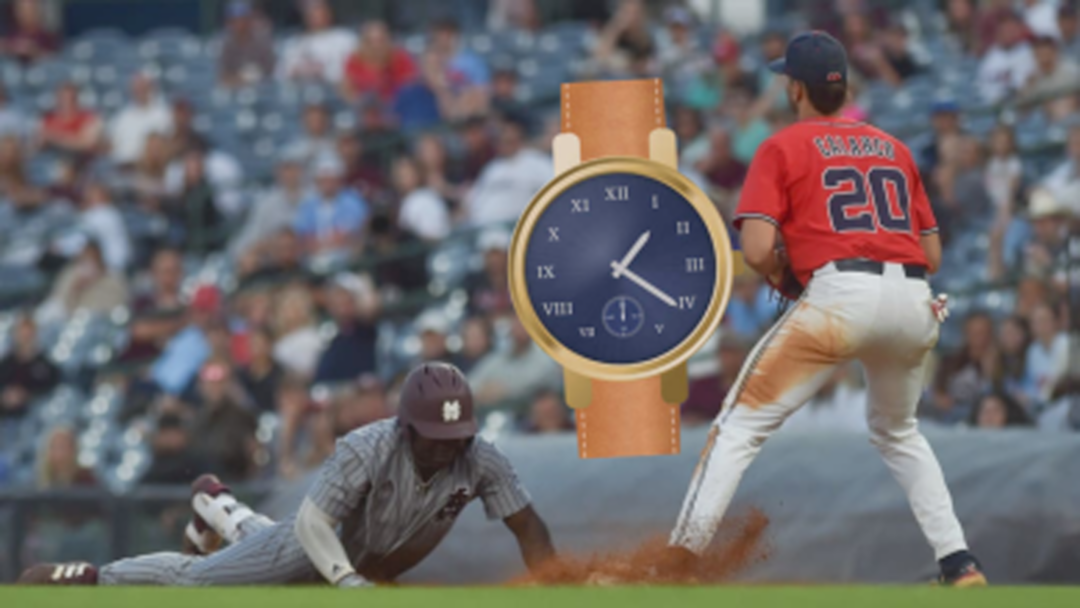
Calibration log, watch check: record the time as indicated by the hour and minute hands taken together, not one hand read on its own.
1:21
